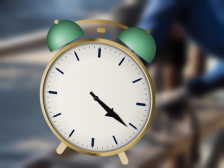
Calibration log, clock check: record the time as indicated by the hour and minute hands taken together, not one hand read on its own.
4:21
